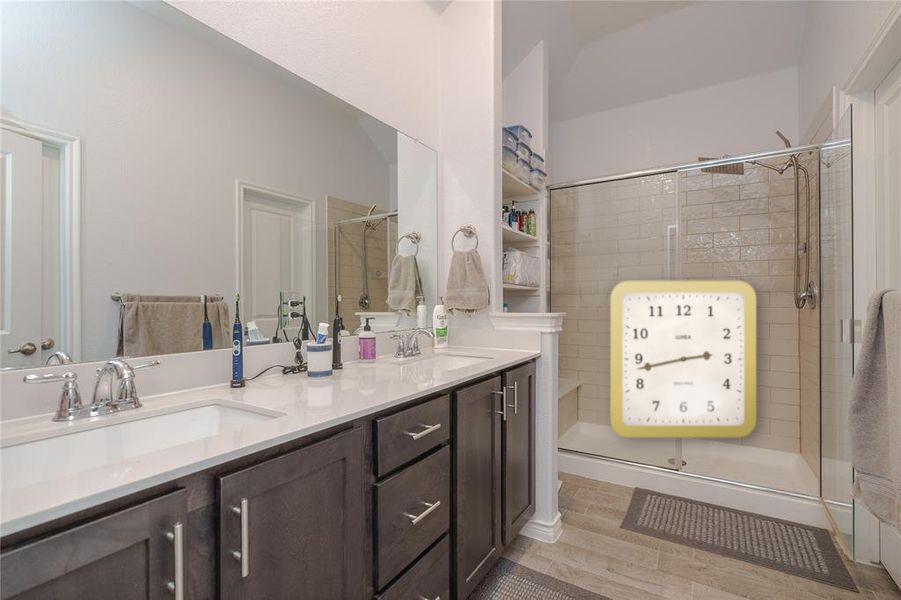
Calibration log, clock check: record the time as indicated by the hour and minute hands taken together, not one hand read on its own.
2:43
